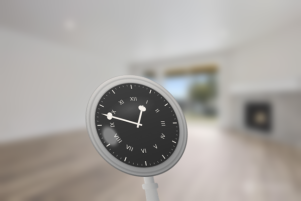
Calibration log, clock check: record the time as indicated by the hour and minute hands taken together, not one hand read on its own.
12:48
